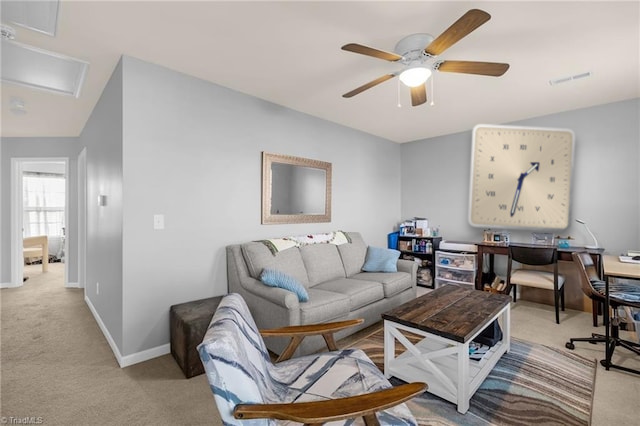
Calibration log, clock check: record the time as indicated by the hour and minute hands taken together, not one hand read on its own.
1:32
